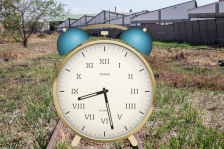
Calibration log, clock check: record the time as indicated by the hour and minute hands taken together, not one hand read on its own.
8:28
